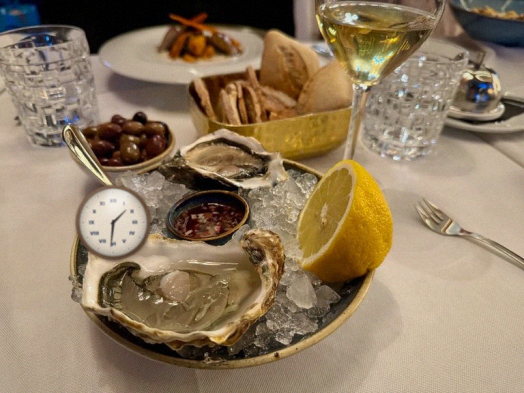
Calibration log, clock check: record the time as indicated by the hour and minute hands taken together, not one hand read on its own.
1:31
